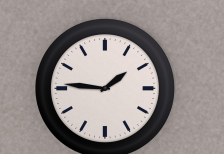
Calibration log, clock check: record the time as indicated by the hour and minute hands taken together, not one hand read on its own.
1:46
